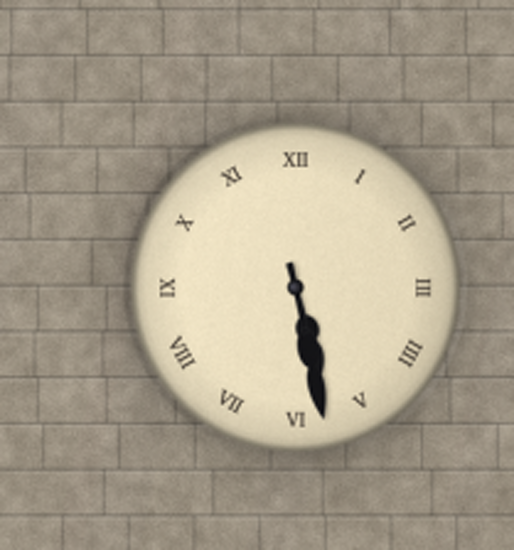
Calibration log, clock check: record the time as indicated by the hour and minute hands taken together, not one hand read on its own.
5:28
